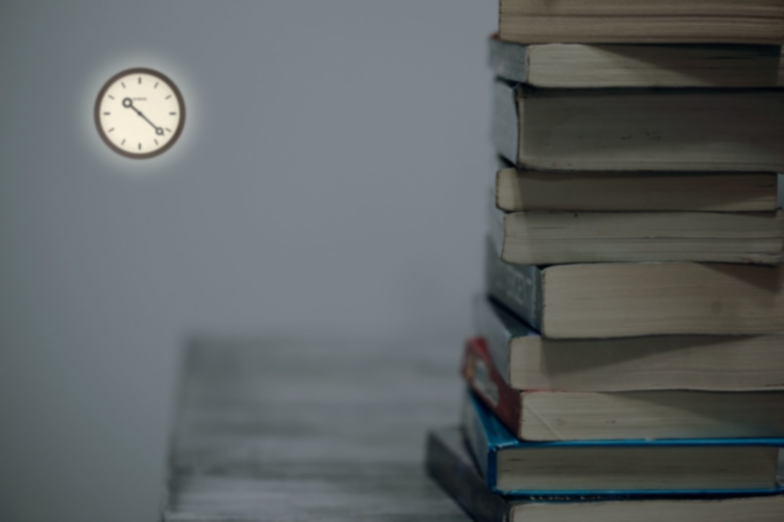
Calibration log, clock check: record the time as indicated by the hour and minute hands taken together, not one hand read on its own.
10:22
